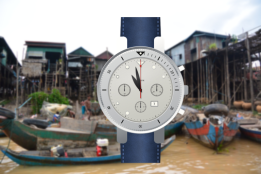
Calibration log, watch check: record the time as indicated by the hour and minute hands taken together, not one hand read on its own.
10:58
